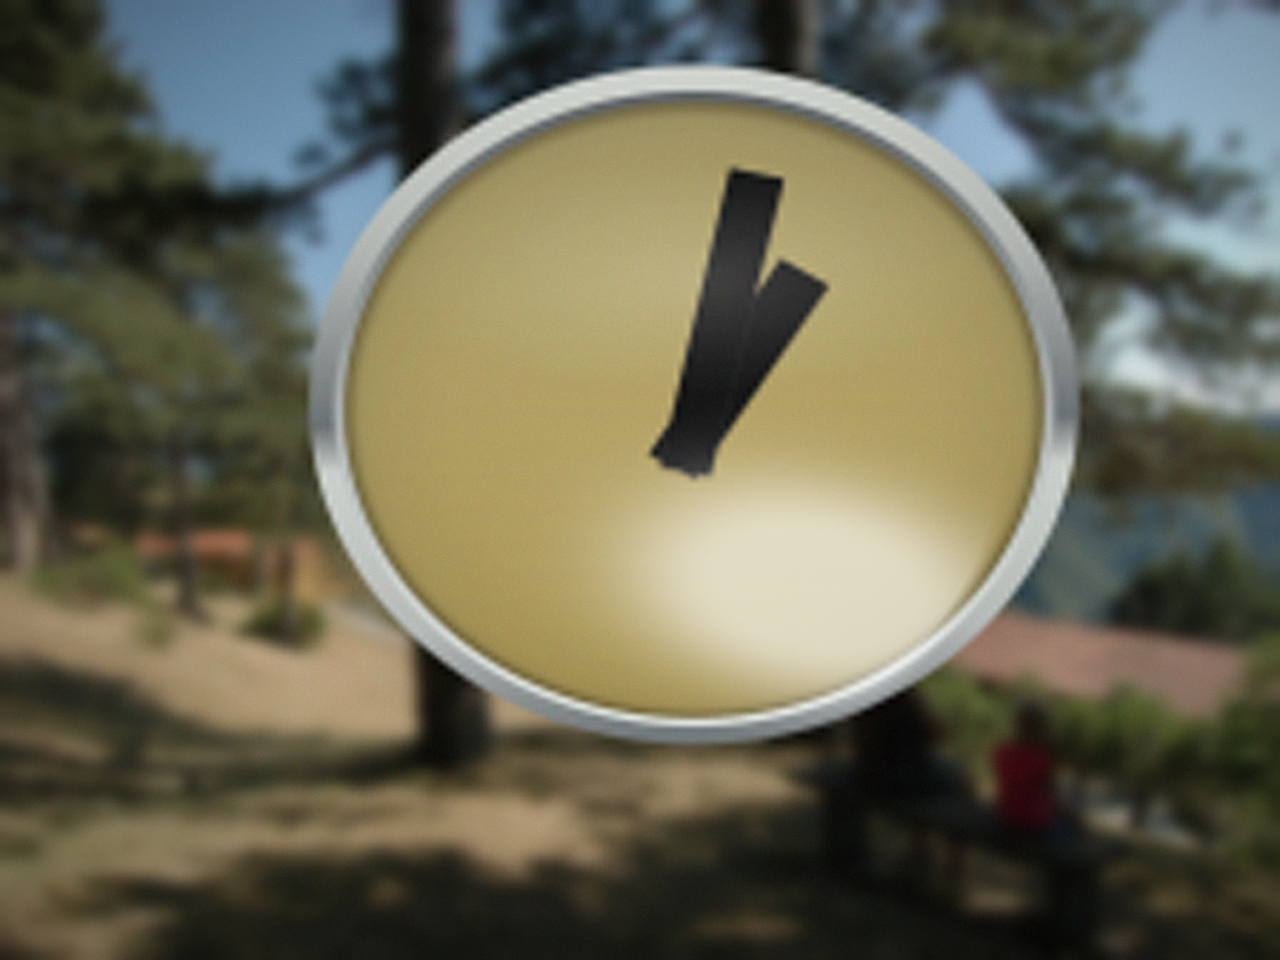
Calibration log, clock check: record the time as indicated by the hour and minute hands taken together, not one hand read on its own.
1:02
